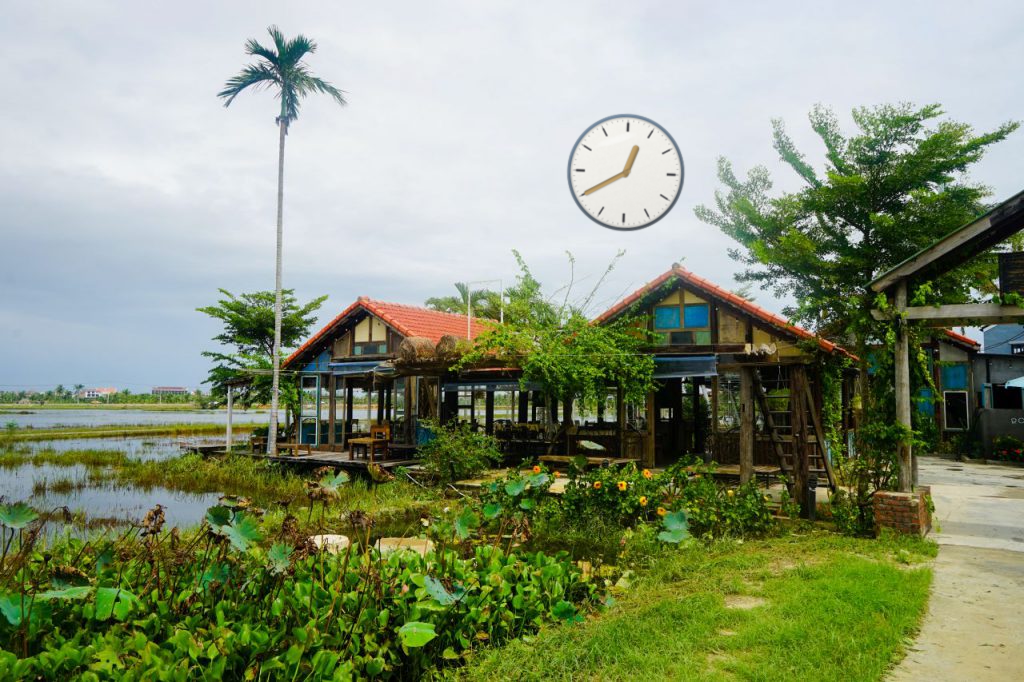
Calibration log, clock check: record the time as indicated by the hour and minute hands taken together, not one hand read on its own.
12:40
